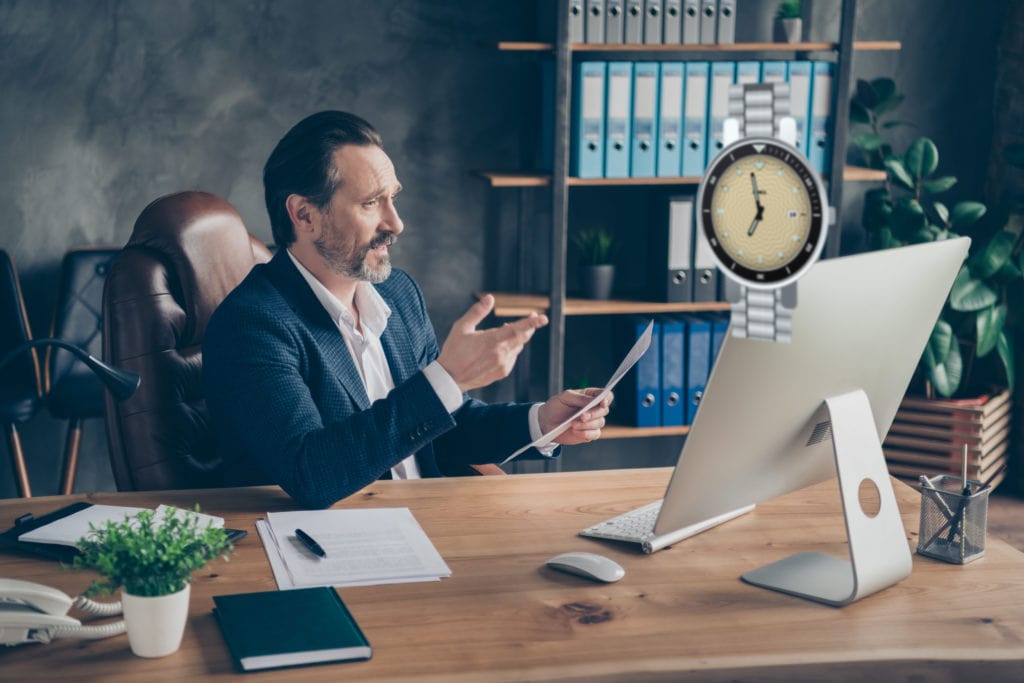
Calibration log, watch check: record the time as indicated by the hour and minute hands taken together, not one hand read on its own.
6:58
